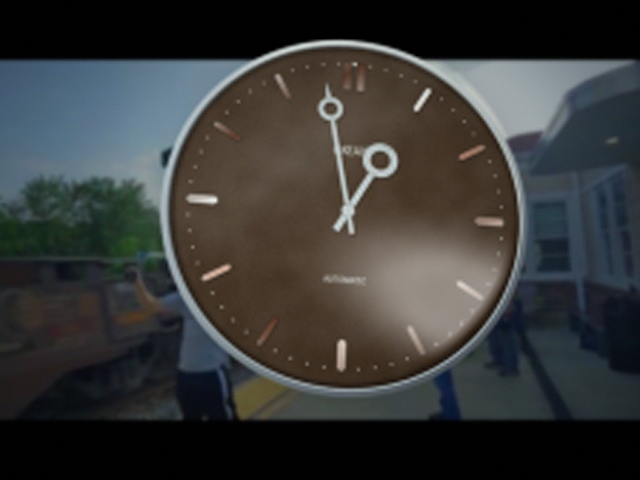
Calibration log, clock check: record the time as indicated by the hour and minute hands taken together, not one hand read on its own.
12:58
